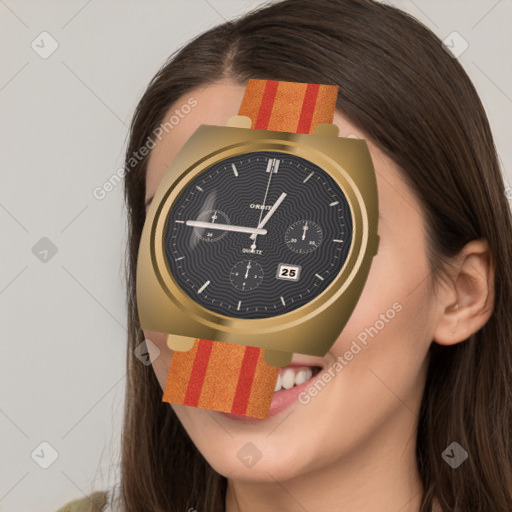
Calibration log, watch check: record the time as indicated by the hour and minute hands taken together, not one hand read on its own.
12:45
